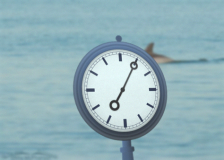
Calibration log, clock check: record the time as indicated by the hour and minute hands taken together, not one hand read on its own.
7:05
